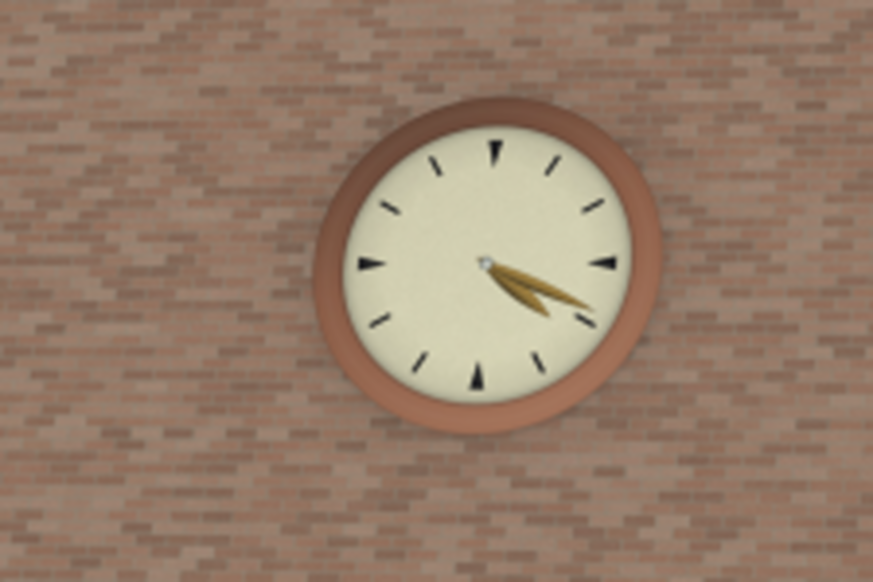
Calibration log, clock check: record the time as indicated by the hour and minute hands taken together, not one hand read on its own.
4:19
